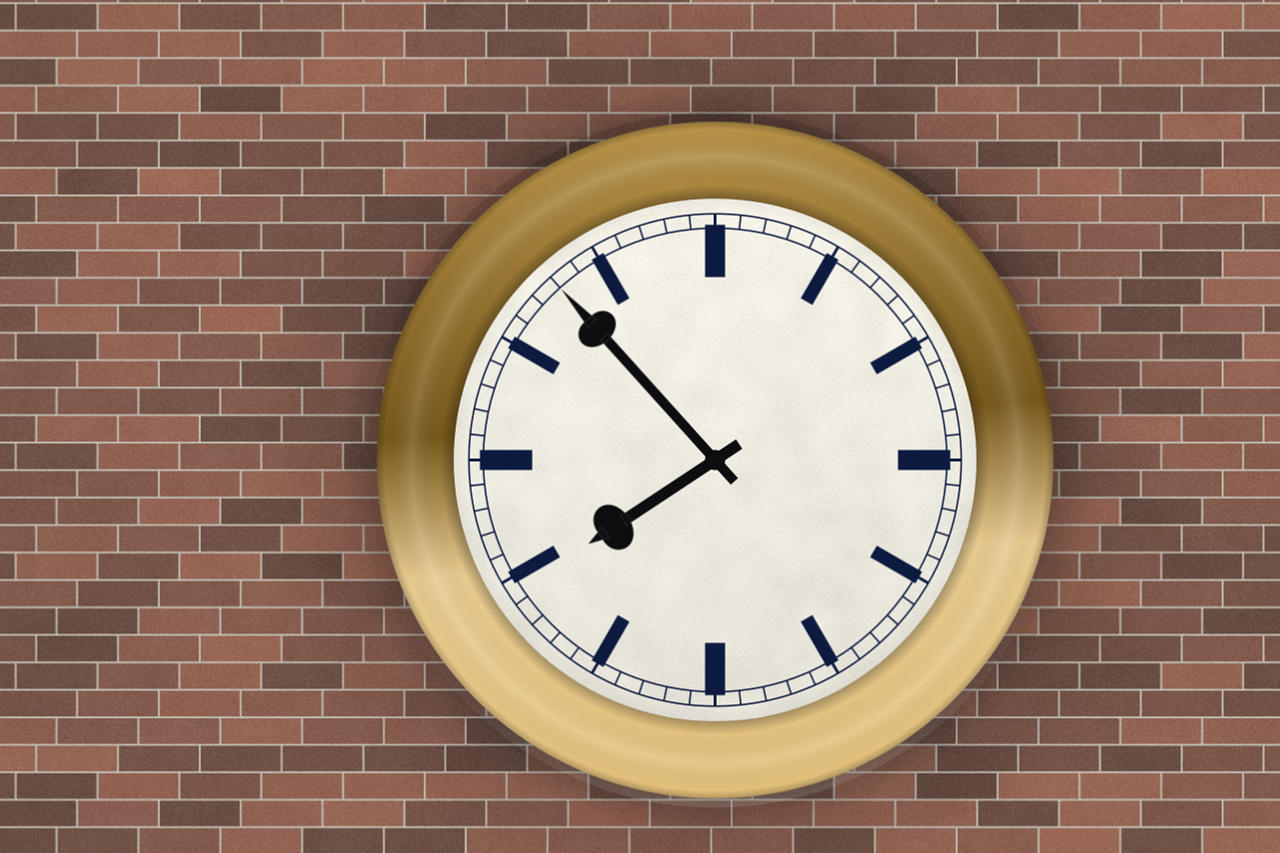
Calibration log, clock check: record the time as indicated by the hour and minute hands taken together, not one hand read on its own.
7:53
